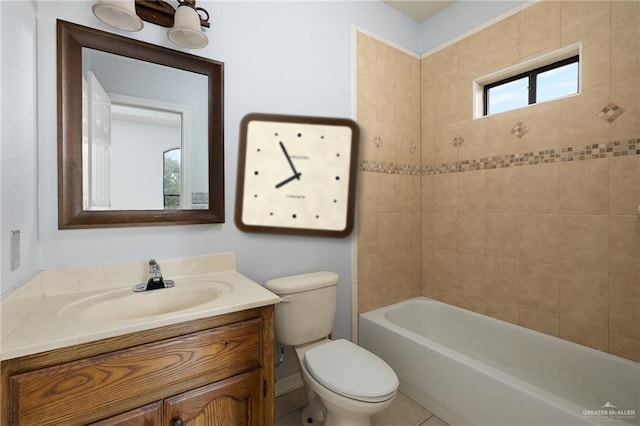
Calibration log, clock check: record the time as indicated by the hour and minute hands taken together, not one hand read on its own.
7:55
